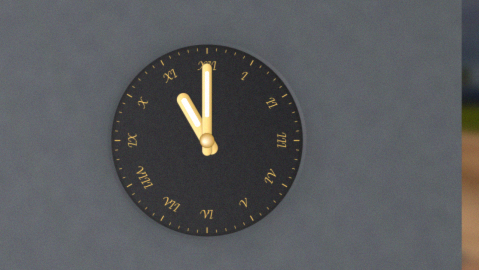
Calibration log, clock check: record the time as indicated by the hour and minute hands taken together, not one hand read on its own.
11:00
